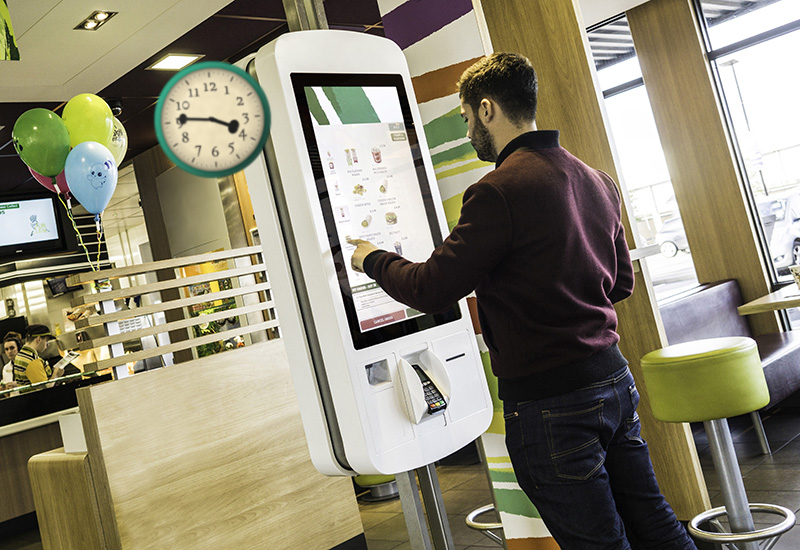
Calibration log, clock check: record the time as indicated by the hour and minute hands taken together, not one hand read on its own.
3:46
